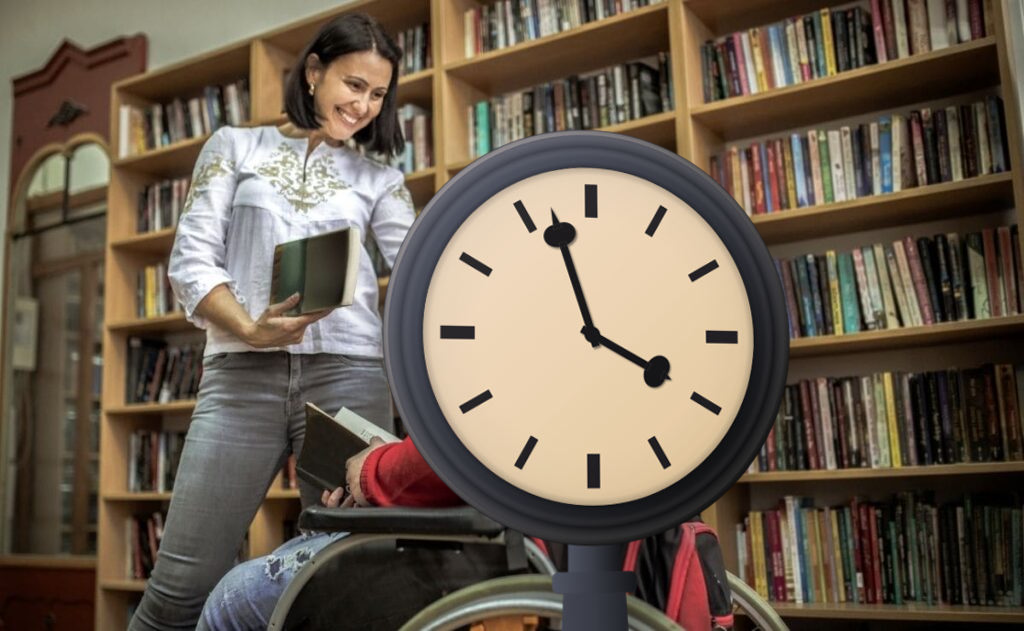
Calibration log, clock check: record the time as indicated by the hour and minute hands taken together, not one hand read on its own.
3:57
